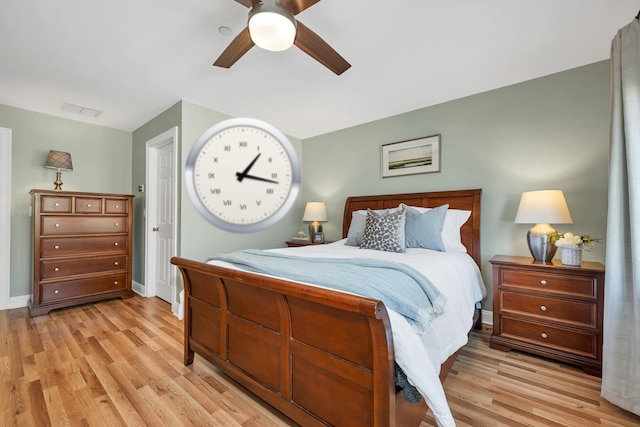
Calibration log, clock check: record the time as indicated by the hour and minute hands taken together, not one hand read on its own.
1:17
